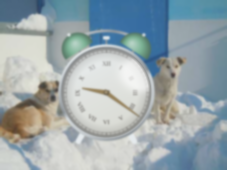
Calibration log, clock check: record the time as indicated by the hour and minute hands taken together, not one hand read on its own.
9:21
